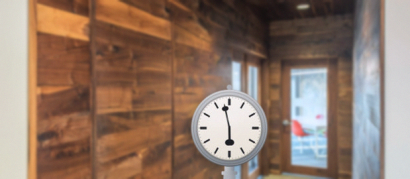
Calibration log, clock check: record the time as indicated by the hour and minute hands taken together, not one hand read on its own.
5:58
